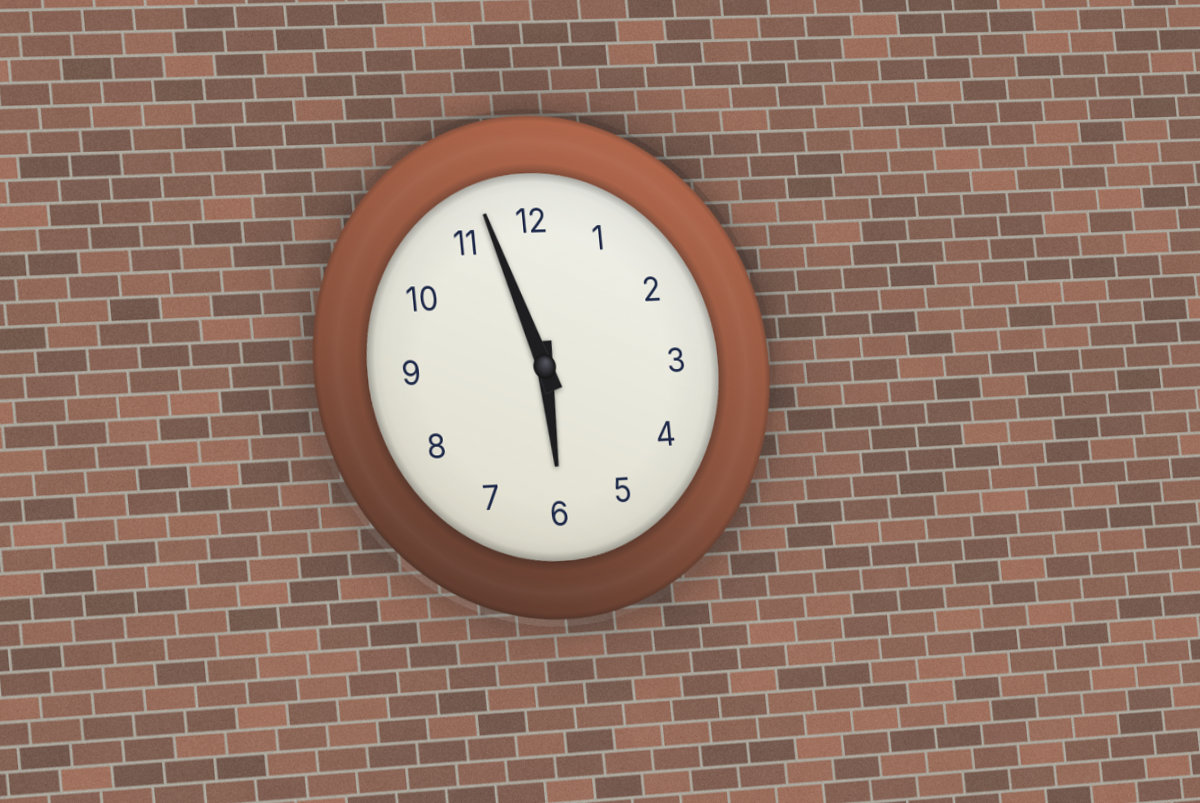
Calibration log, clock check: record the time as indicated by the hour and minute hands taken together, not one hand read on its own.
5:57
